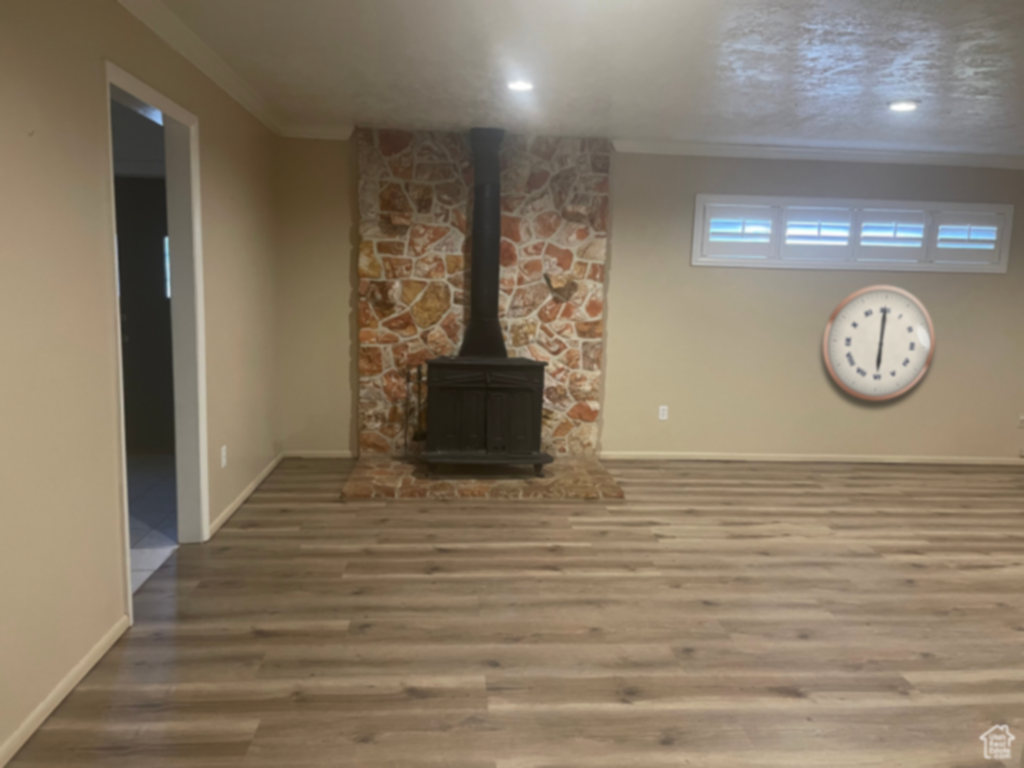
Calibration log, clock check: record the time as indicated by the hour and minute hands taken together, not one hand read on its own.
6:00
